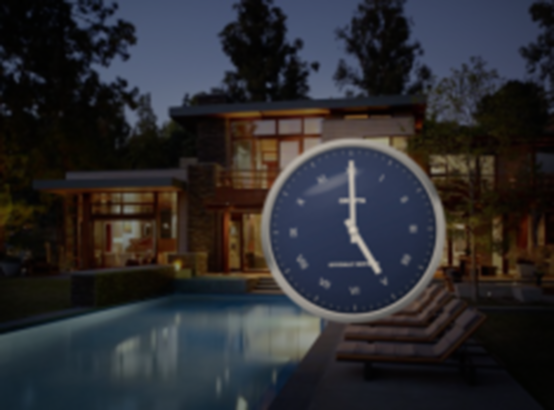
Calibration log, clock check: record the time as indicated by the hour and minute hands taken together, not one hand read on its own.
5:00
